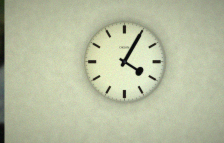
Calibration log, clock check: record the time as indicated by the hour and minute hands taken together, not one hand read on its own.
4:05
